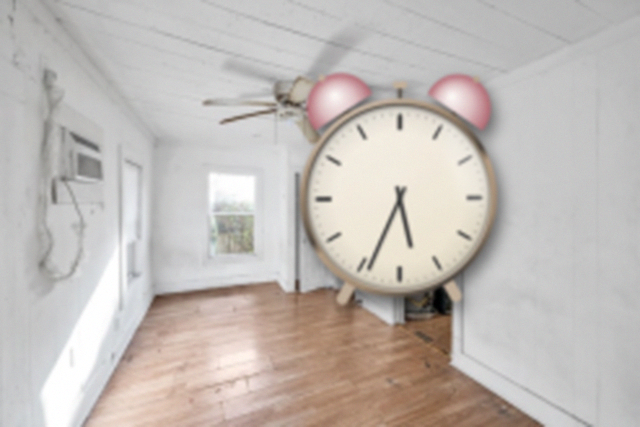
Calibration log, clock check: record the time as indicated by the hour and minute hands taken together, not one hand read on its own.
5:34
